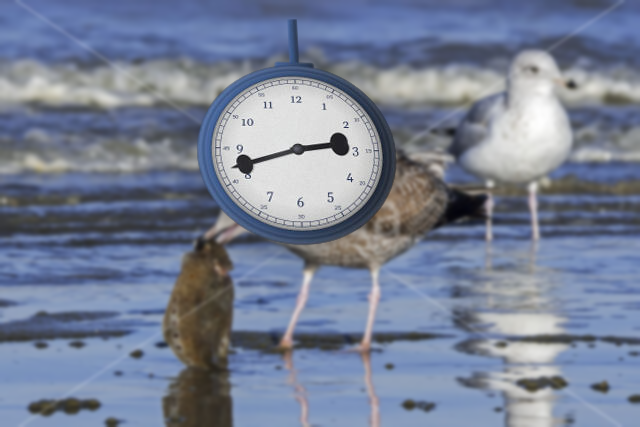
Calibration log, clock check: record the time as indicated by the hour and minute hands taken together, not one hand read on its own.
2:42
